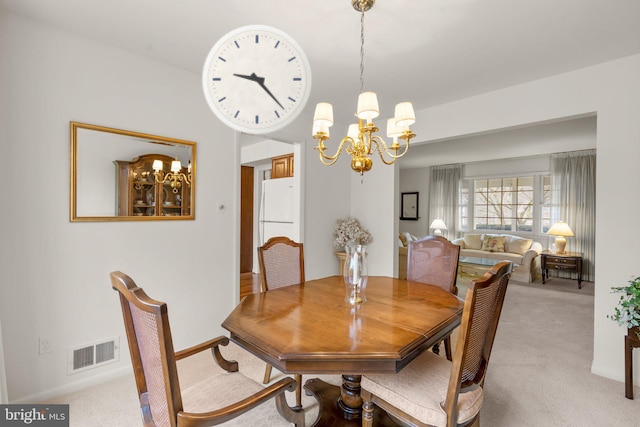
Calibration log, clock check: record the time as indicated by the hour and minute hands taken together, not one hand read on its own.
9:23
